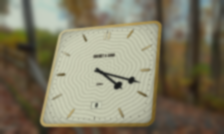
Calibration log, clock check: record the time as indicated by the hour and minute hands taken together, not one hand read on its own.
4:18
